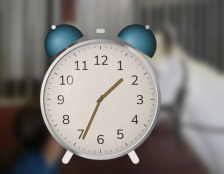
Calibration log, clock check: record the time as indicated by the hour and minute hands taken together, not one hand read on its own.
1:34
